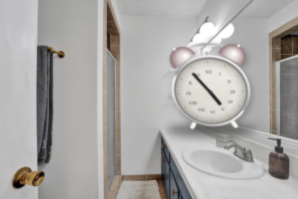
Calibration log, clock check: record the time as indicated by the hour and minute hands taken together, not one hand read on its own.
4:54
